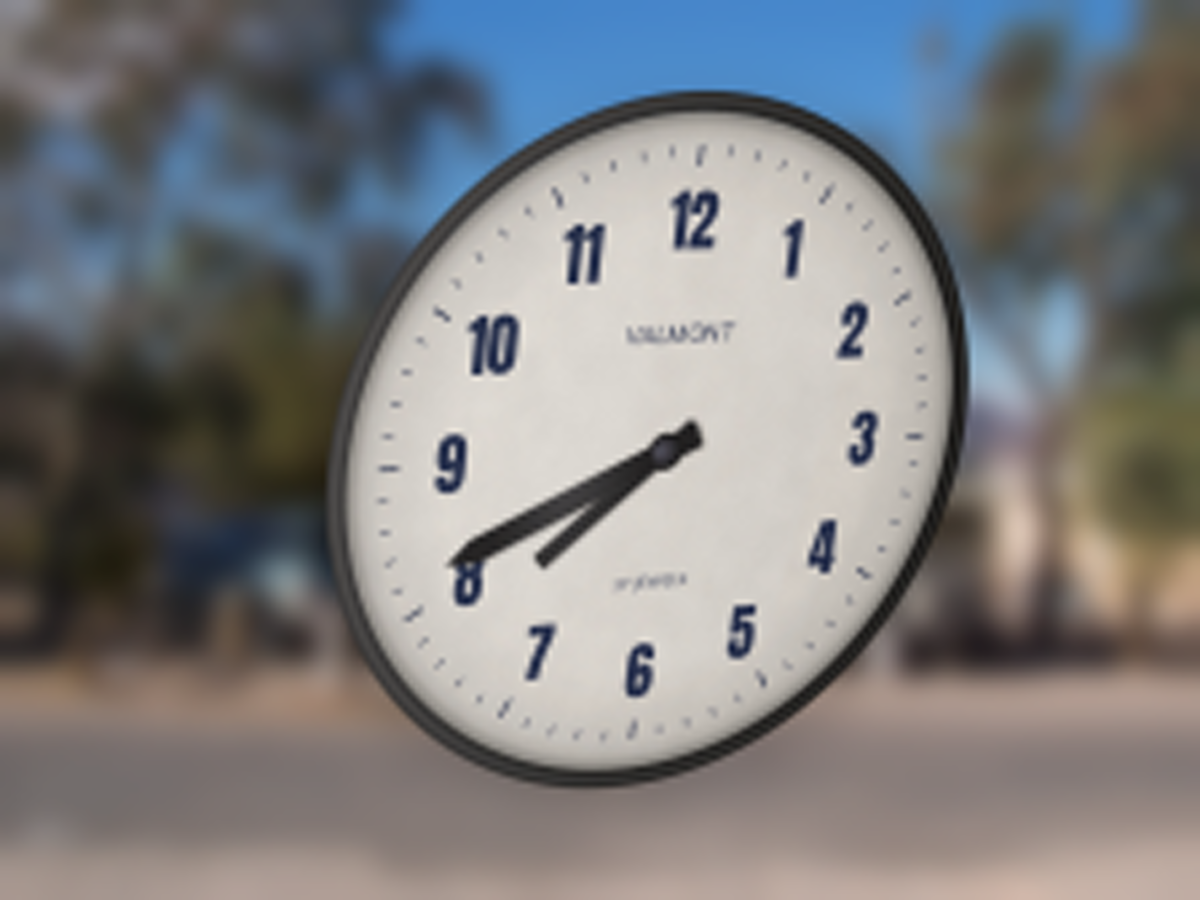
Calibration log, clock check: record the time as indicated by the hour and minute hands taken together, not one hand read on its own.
7:41
